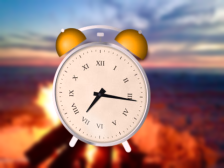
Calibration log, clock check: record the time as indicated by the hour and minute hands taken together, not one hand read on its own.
7:16
